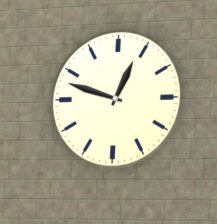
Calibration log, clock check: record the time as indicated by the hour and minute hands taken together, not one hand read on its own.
12:48
